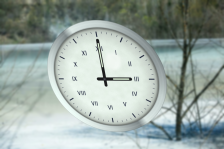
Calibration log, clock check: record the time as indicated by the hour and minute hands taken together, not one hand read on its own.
3:00
